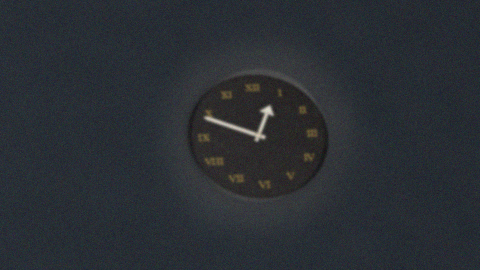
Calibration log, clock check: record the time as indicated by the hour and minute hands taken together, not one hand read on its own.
12:49
